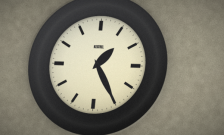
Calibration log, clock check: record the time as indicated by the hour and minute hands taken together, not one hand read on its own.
1:25
